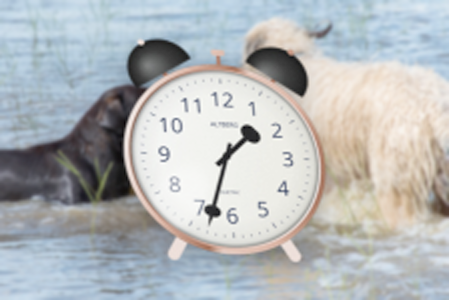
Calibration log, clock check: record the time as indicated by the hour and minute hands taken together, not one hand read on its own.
1:33
